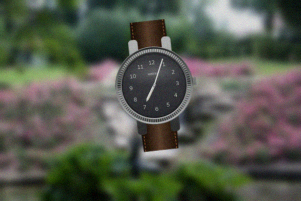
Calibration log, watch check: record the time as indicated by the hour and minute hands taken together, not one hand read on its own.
7:04
